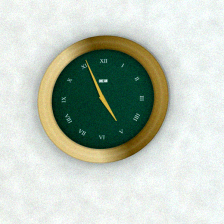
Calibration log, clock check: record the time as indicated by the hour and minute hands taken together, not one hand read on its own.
4:56
